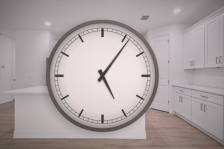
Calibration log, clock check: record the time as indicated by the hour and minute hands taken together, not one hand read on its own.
5:06
